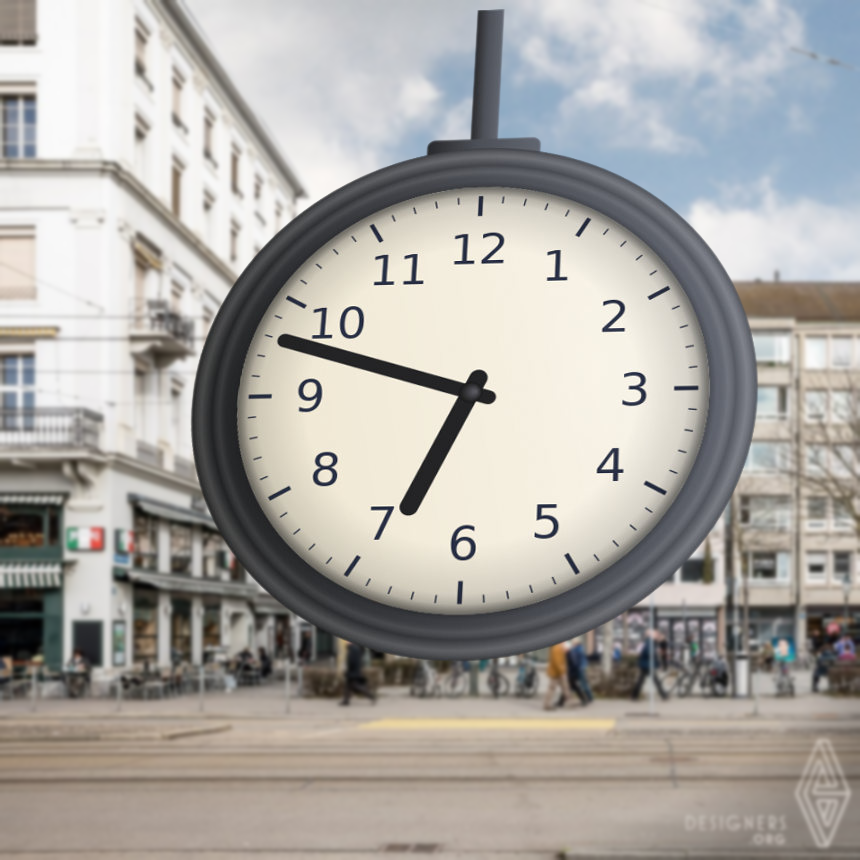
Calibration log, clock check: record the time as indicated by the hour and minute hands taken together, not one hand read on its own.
6:48
